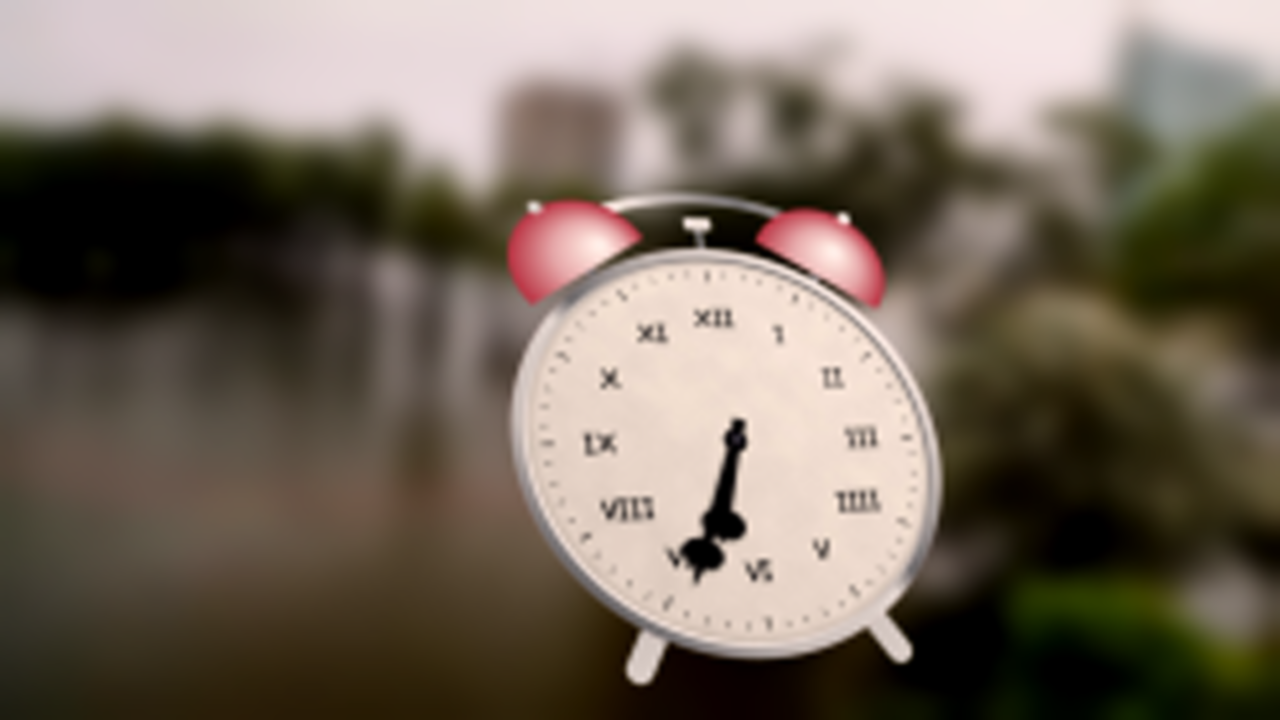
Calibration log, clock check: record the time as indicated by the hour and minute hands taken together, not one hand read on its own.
6:34
